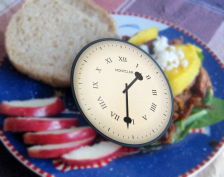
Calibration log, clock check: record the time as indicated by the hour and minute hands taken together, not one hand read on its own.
1:31
